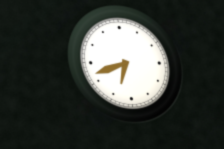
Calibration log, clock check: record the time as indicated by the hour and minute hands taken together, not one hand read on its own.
6:42
